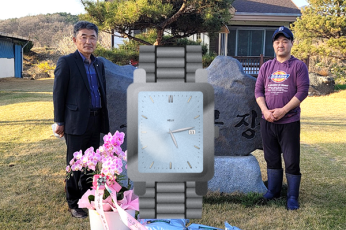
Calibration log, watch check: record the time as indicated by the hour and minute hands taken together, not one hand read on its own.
5:13
